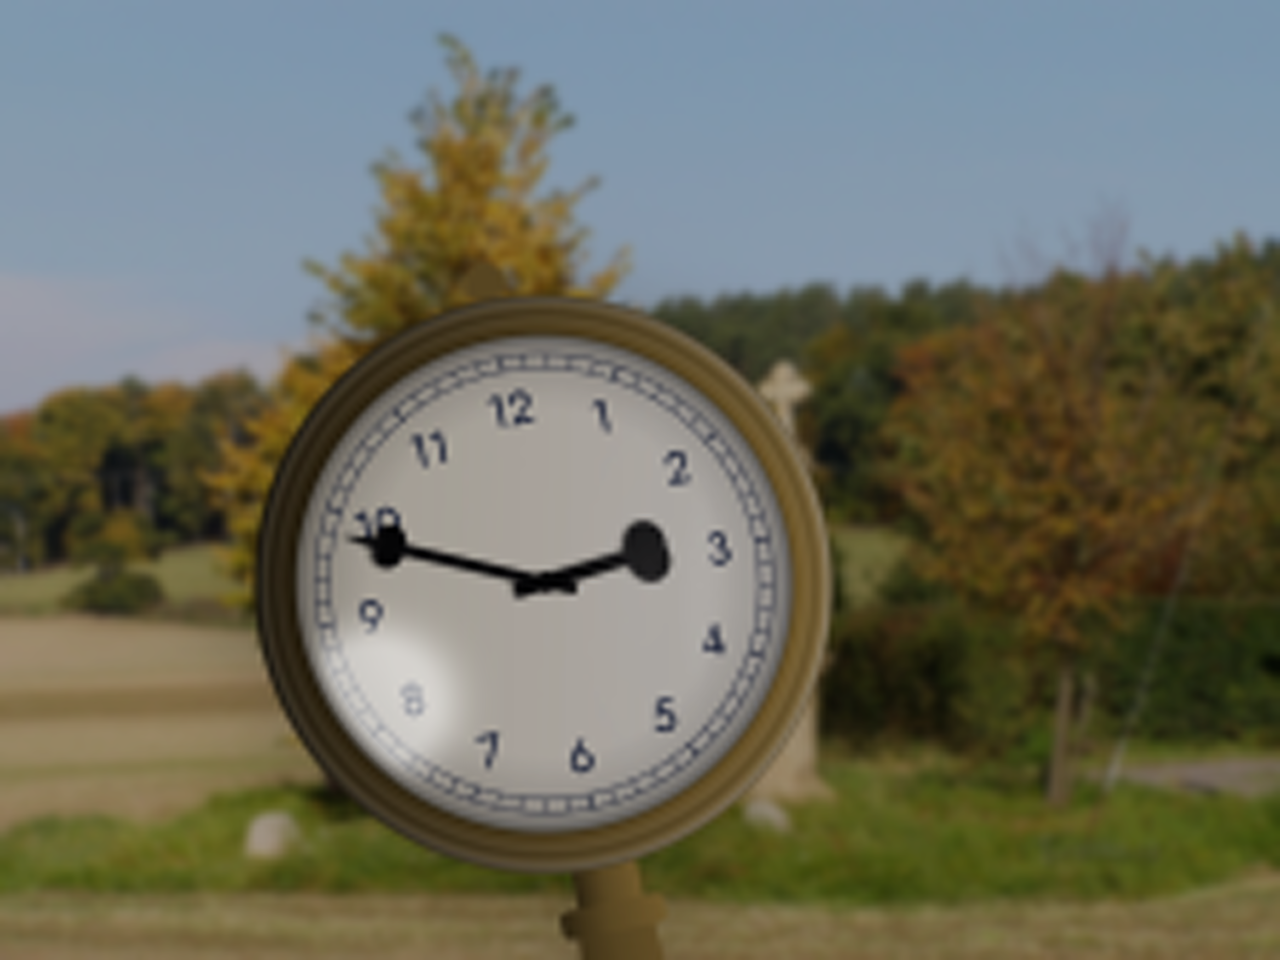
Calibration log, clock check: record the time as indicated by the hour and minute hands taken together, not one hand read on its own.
2:49
